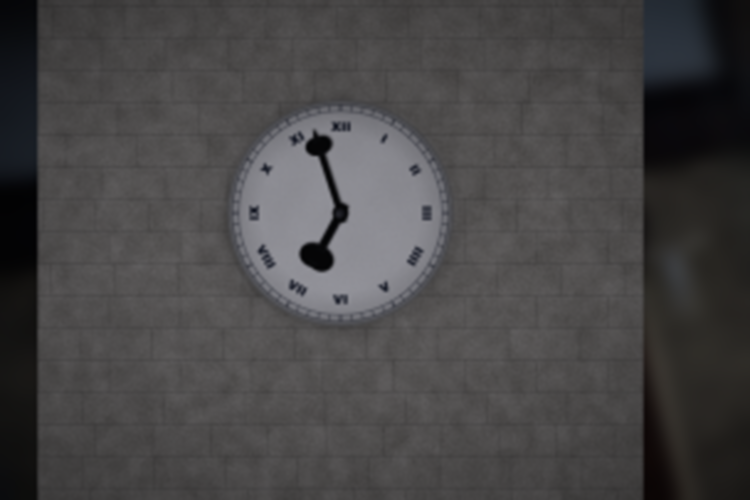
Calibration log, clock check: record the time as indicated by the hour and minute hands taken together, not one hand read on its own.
6:57
